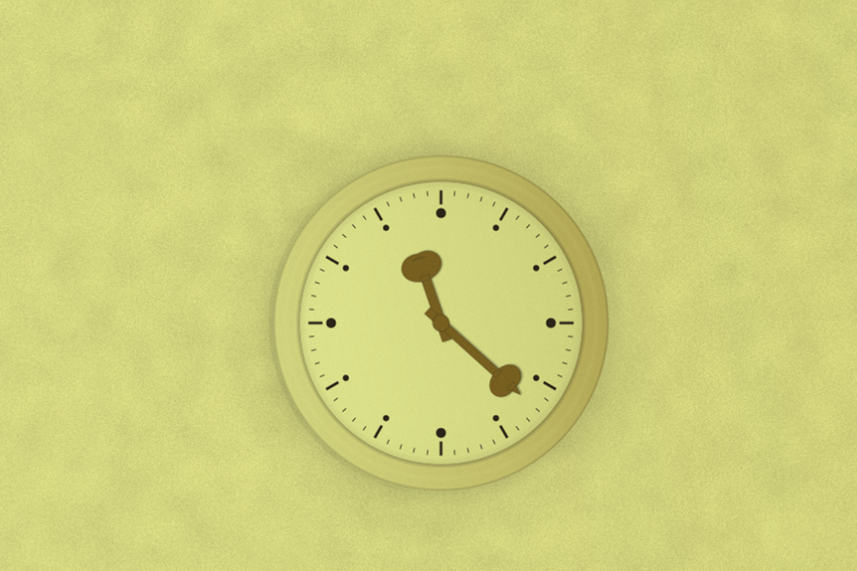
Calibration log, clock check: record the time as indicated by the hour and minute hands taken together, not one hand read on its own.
11:22
